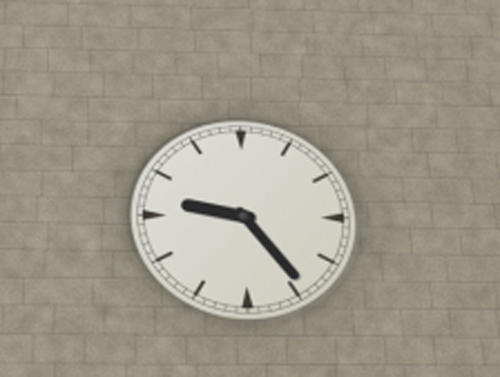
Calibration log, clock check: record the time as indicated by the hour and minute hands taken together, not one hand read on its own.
9:24
